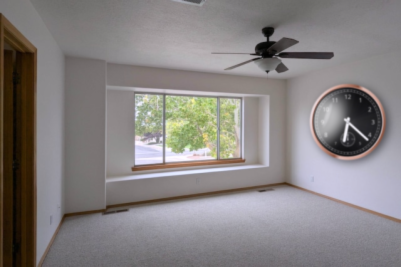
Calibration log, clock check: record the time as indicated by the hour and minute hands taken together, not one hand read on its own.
6:22
